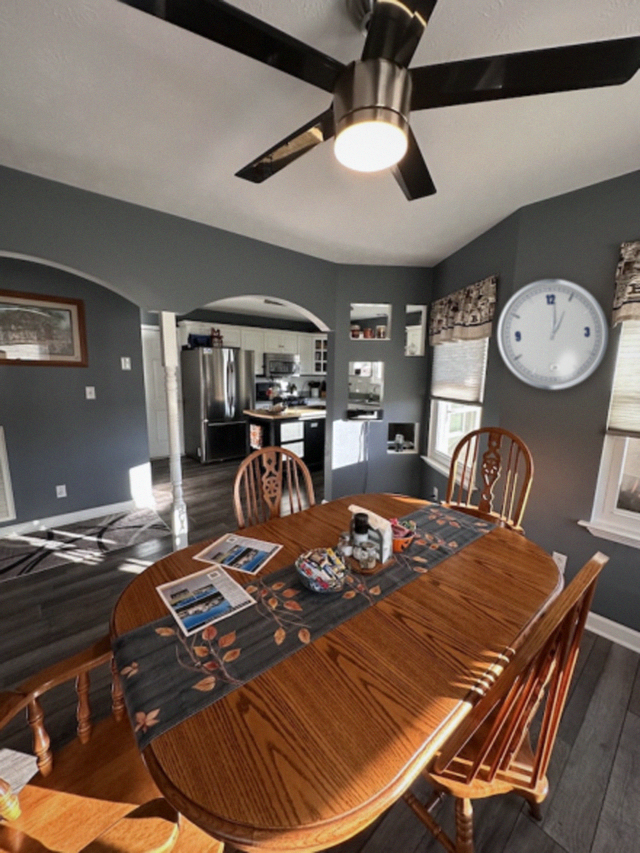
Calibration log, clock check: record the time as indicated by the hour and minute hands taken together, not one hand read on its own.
1:01
